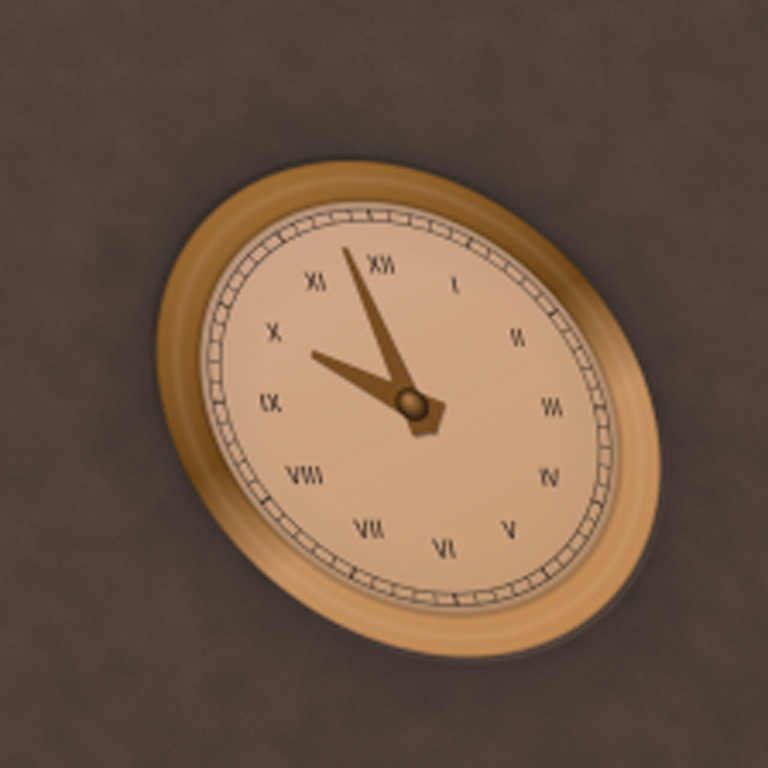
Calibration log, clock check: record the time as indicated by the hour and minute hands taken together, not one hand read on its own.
9:58
